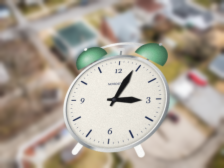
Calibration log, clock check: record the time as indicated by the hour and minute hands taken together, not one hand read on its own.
3:04
